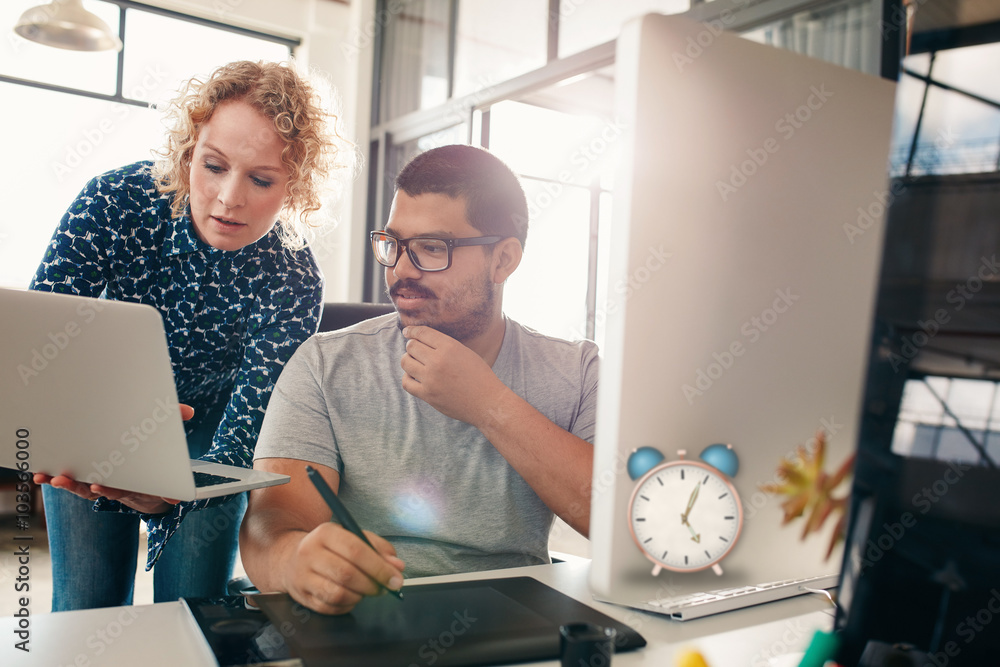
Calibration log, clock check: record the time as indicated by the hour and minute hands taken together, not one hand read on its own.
5:04
